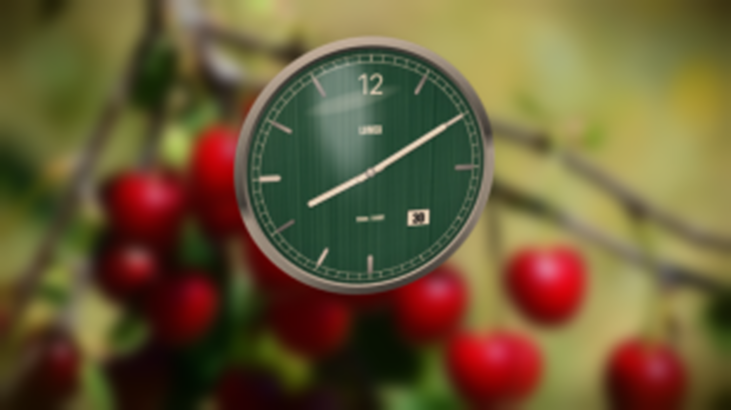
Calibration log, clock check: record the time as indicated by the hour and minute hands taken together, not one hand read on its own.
8:10
